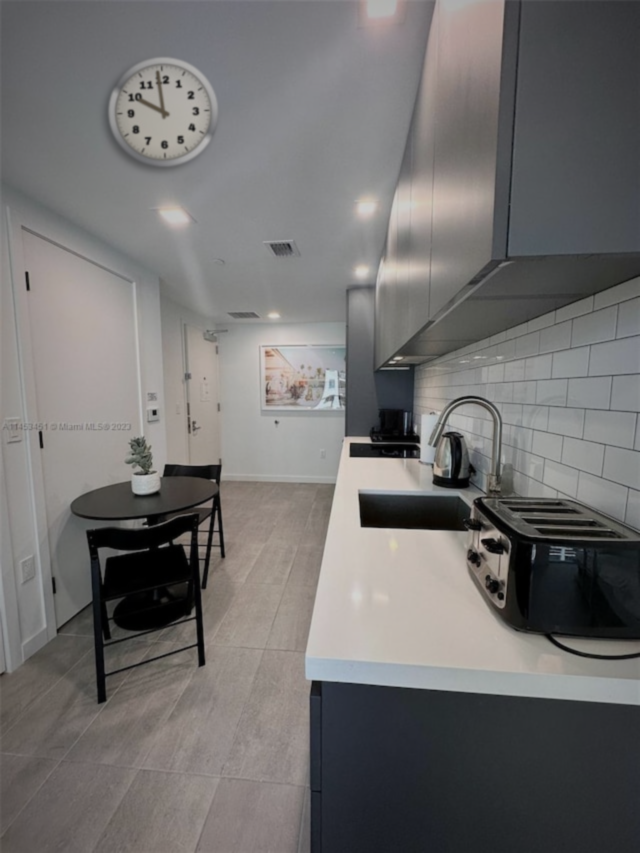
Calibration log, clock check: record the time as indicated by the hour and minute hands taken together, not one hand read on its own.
9:59
